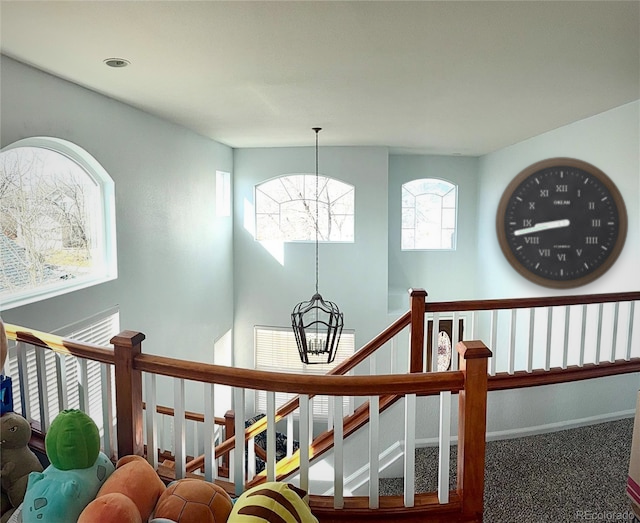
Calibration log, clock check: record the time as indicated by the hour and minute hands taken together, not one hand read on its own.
8:43
